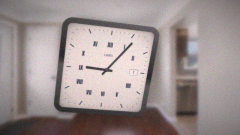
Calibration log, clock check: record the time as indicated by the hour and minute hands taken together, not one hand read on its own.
9:06
